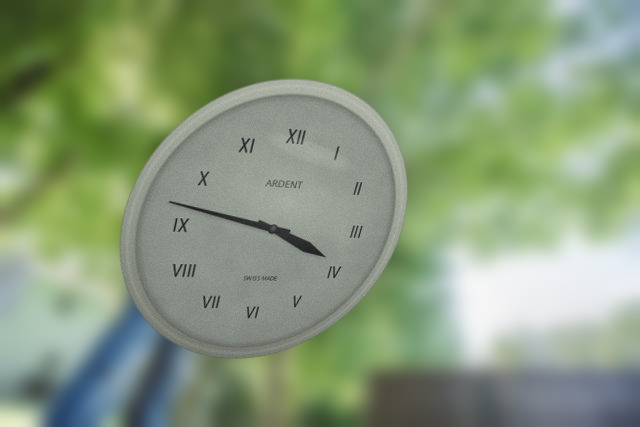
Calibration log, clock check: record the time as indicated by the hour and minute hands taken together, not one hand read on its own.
3:47
